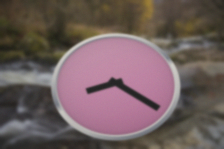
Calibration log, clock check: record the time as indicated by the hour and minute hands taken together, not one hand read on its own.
8:21
